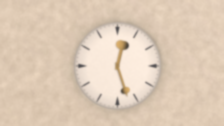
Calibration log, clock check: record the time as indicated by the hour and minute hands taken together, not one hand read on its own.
12:27
